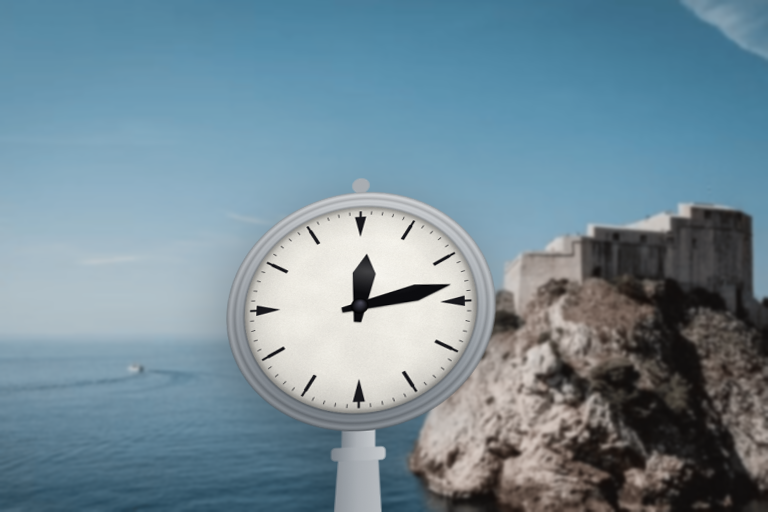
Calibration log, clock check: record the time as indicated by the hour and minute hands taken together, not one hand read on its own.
12:13
